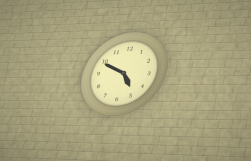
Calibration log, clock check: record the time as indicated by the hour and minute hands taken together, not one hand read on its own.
4:49
